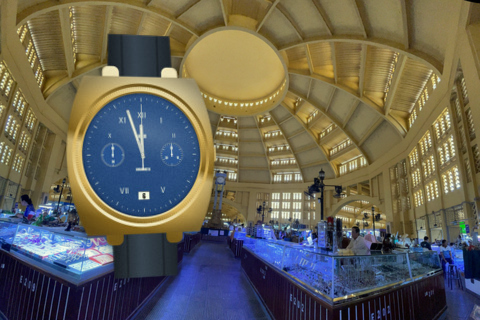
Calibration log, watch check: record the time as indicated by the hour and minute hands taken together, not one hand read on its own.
11:57
